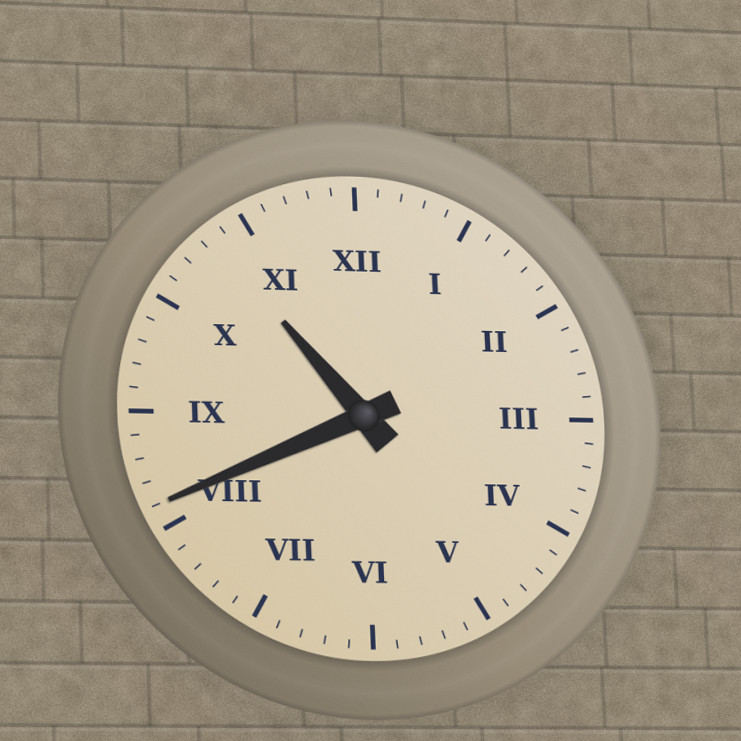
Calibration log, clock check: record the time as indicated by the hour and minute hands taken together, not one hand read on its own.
10:41
